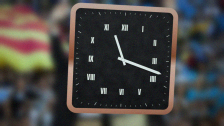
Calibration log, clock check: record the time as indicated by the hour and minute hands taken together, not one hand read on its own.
11:18
